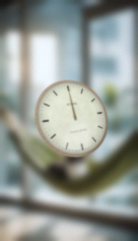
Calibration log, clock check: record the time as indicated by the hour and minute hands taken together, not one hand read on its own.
12:00
